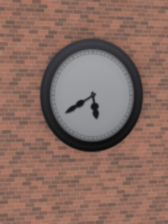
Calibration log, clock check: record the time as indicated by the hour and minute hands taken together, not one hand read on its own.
5:40
